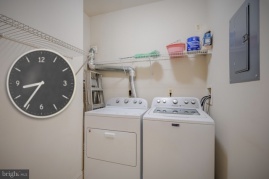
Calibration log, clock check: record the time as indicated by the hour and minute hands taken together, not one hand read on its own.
8:36
